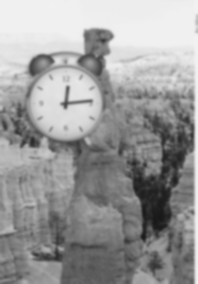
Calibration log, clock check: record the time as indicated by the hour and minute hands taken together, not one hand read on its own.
12:14
